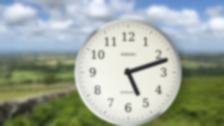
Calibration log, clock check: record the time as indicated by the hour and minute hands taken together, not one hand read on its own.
5:12
